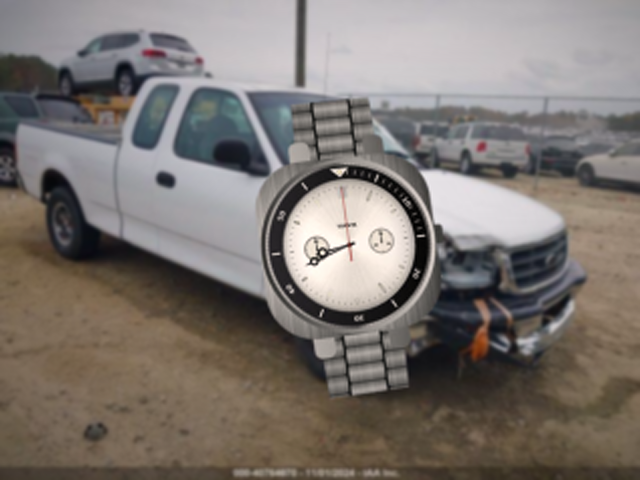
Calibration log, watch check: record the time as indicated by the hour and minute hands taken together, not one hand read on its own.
8:42
